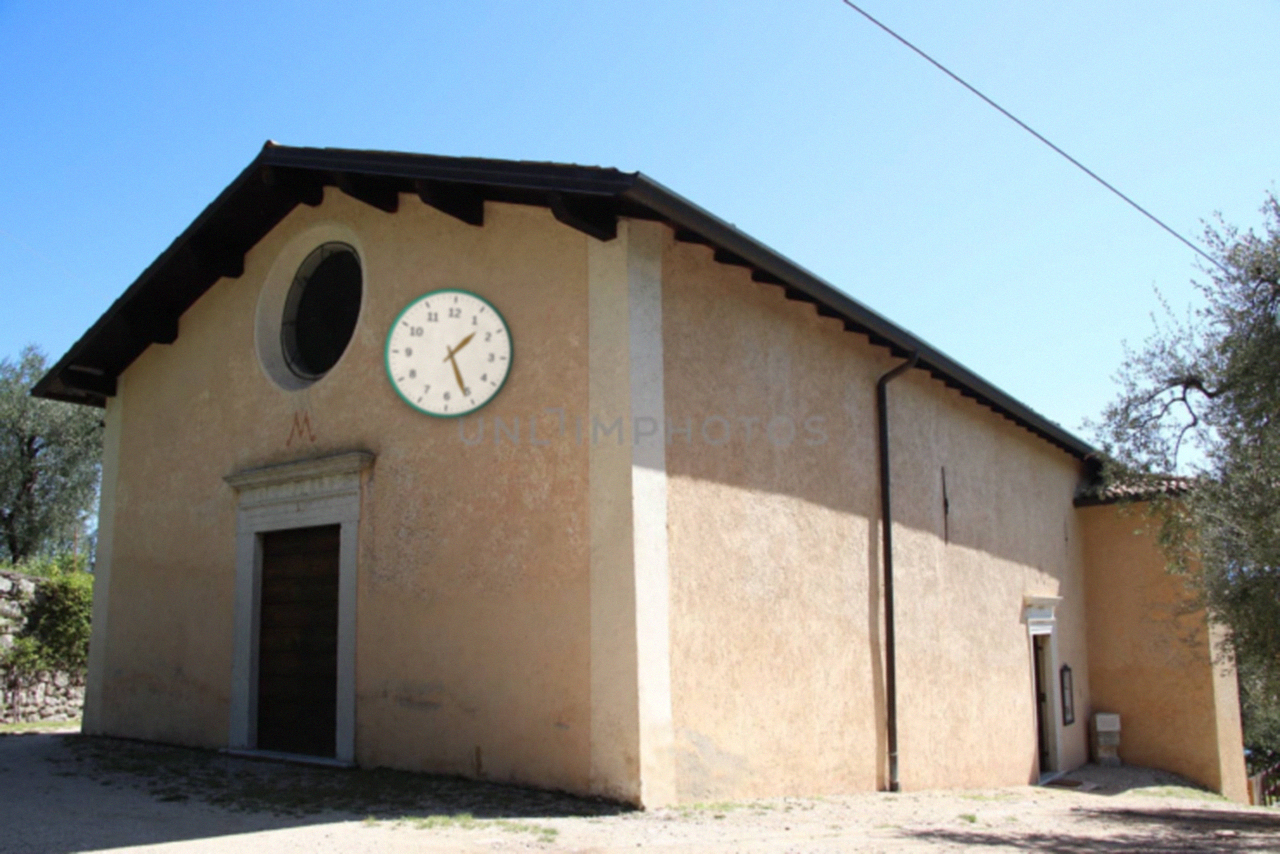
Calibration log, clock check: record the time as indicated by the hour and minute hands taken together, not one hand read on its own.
1:26
